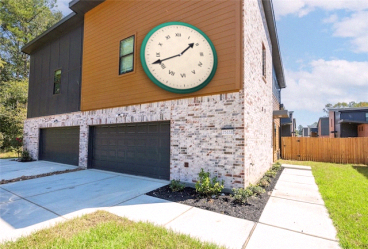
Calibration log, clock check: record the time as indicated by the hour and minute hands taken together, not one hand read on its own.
1:42
